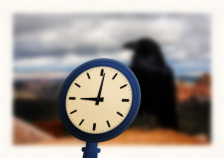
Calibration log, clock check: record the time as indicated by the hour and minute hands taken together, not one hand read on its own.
9:01
